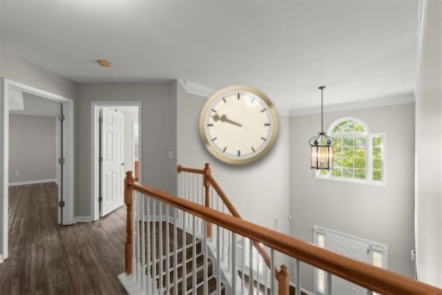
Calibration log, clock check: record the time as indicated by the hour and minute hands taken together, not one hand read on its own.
9:48
